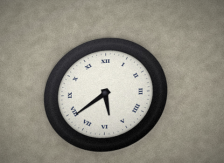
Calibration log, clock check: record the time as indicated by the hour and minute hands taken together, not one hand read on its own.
5:39
